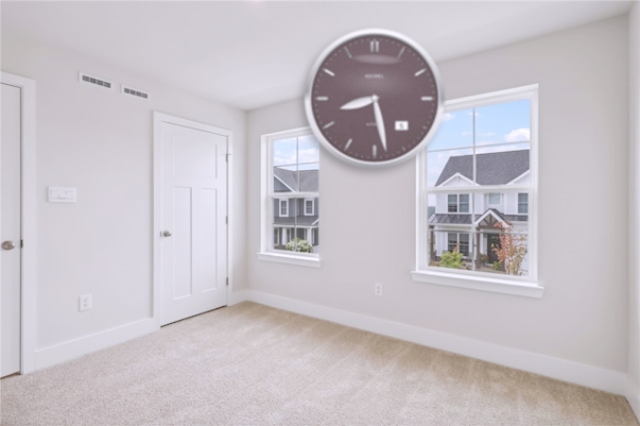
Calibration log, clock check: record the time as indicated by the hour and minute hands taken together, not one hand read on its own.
8:28
